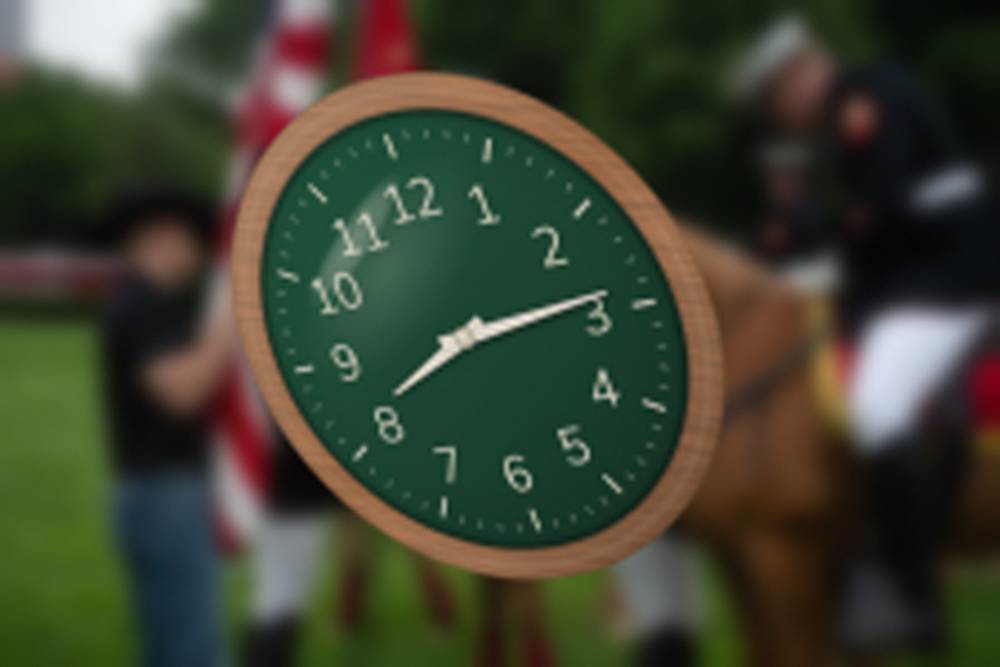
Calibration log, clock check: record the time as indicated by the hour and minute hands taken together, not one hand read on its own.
8:14
